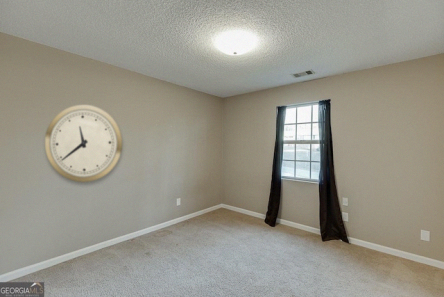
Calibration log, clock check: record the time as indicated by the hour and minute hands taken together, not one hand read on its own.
11:39
